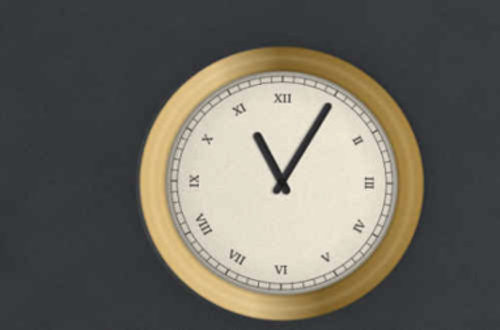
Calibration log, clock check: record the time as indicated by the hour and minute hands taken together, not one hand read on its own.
11:05
